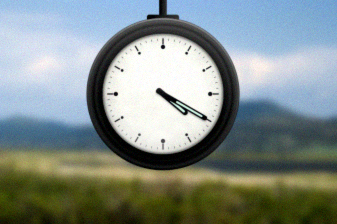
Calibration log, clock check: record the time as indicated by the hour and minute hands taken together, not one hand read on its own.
4:20
